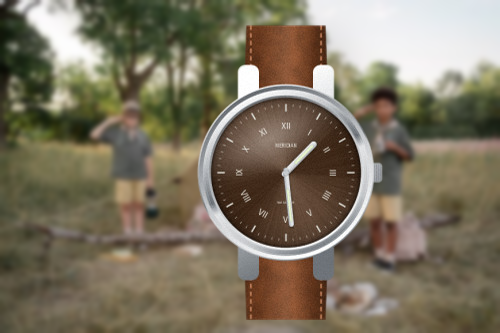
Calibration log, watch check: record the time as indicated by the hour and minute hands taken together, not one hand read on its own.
1:29
